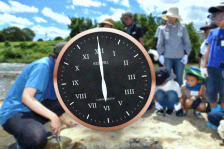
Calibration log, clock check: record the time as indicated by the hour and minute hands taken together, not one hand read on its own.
6:00
